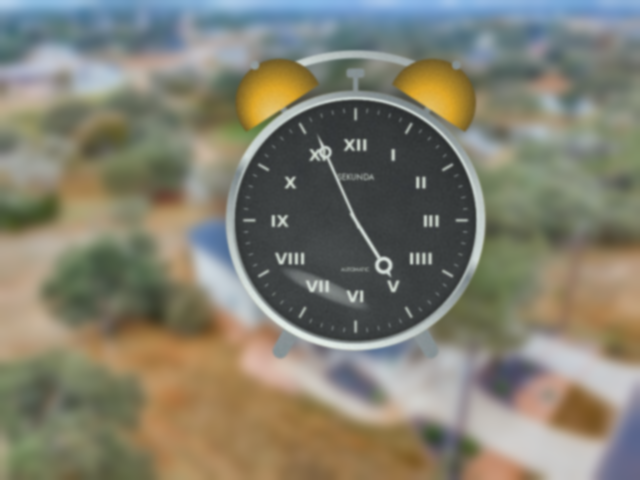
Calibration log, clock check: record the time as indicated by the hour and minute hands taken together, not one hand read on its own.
4:56
